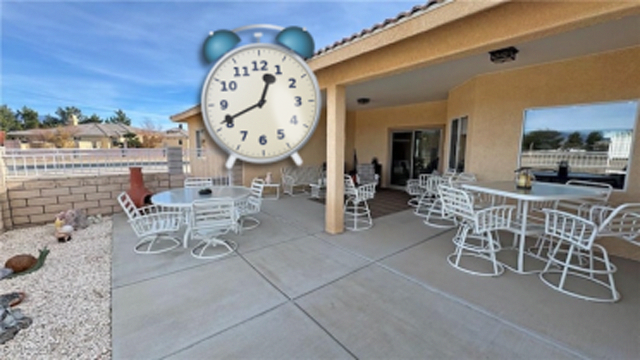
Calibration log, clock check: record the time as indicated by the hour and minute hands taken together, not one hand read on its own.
12:41
